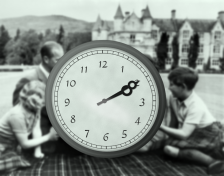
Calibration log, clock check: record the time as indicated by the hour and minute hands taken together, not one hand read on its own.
2:10
